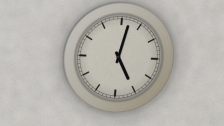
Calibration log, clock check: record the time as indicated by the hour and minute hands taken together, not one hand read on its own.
5:02
